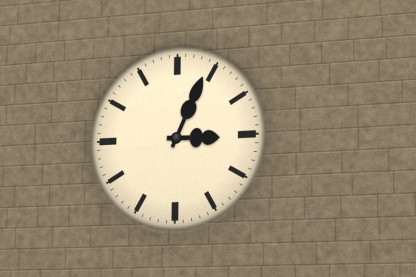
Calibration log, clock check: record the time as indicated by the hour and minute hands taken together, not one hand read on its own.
3:04
